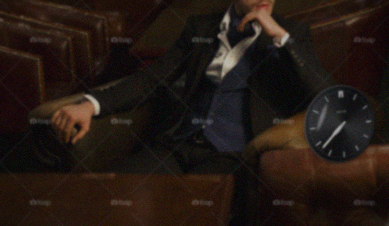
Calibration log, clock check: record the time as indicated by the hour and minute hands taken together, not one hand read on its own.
7:38
